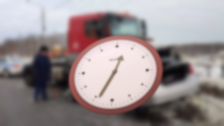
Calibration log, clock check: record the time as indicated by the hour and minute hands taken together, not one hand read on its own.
12:34
